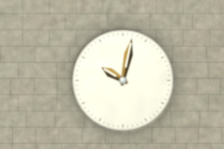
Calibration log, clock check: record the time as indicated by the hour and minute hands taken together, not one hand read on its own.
10:02
